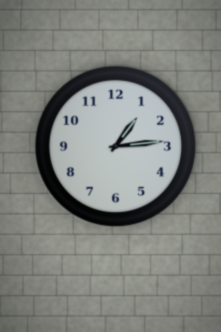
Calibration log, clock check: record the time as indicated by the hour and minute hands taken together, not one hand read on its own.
1:14
